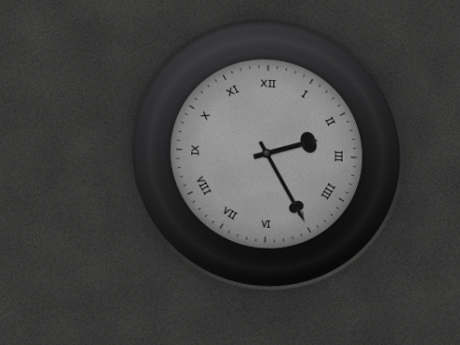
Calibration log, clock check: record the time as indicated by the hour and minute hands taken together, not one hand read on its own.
2:25
